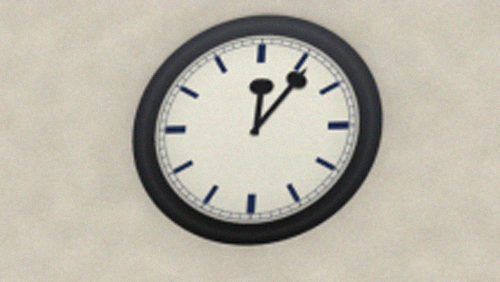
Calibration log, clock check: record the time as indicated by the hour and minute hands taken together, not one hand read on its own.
12:06
